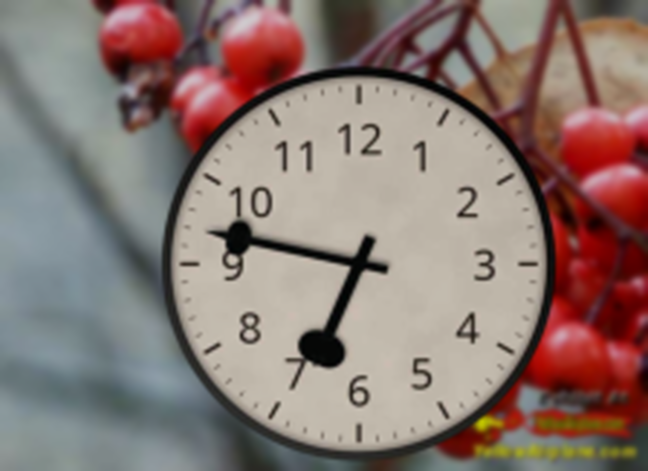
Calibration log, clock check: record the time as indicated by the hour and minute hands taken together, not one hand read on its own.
6:47
